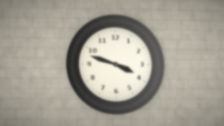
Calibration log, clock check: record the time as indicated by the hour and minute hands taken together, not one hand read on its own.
3:48
